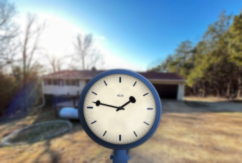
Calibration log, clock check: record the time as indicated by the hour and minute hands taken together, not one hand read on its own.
1:47
